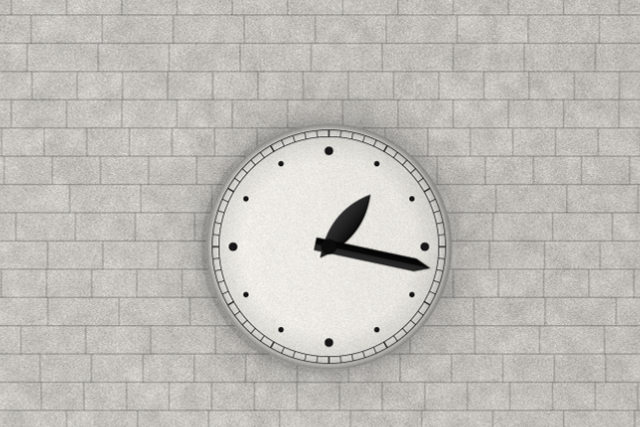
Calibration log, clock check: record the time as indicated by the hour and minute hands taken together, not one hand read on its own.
1:17
